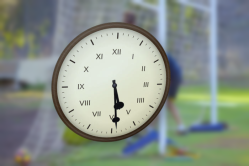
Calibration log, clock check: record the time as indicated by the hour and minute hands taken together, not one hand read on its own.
5:29
